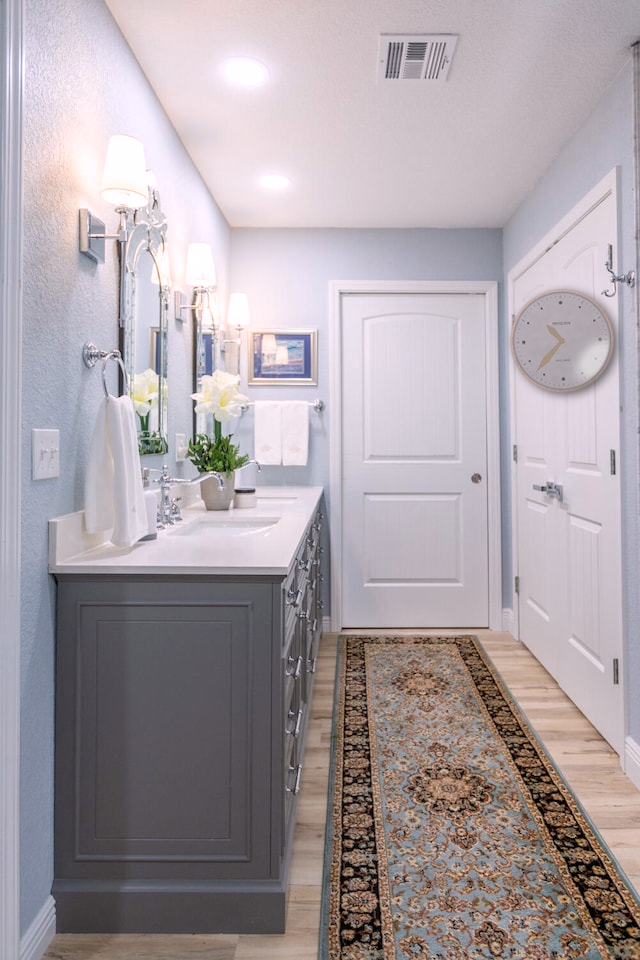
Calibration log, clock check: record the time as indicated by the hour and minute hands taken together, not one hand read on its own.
10:37
